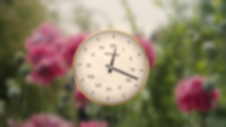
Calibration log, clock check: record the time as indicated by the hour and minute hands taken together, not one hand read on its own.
12:18
